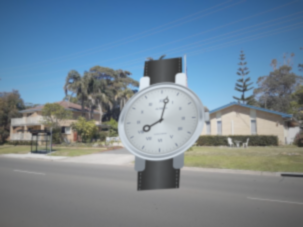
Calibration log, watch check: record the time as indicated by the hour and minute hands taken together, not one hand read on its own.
8:02
